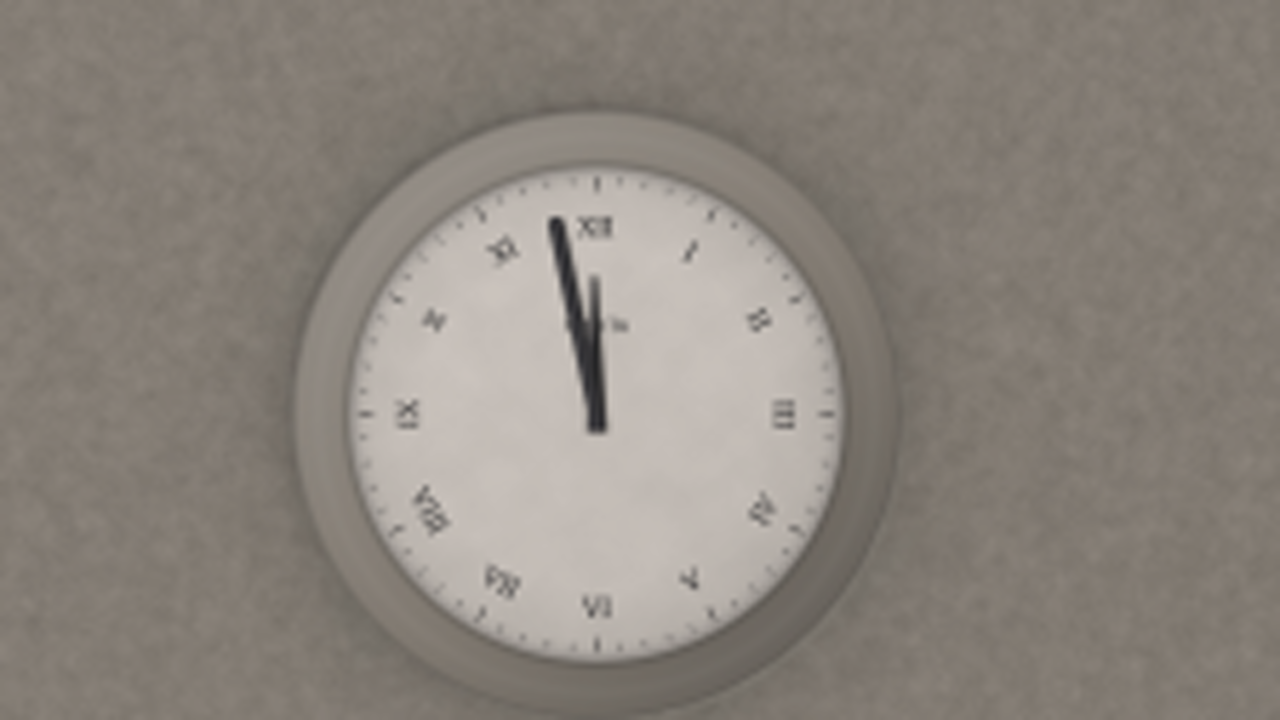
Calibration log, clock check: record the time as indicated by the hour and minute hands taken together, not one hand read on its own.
11:58
